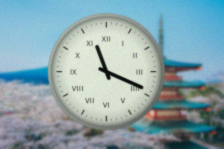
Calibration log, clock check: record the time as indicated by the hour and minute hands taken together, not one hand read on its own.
11:19
